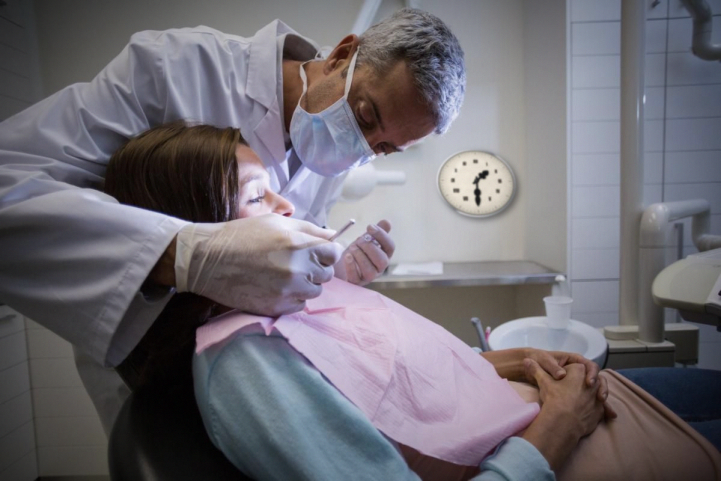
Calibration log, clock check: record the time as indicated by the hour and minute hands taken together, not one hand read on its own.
1:30
